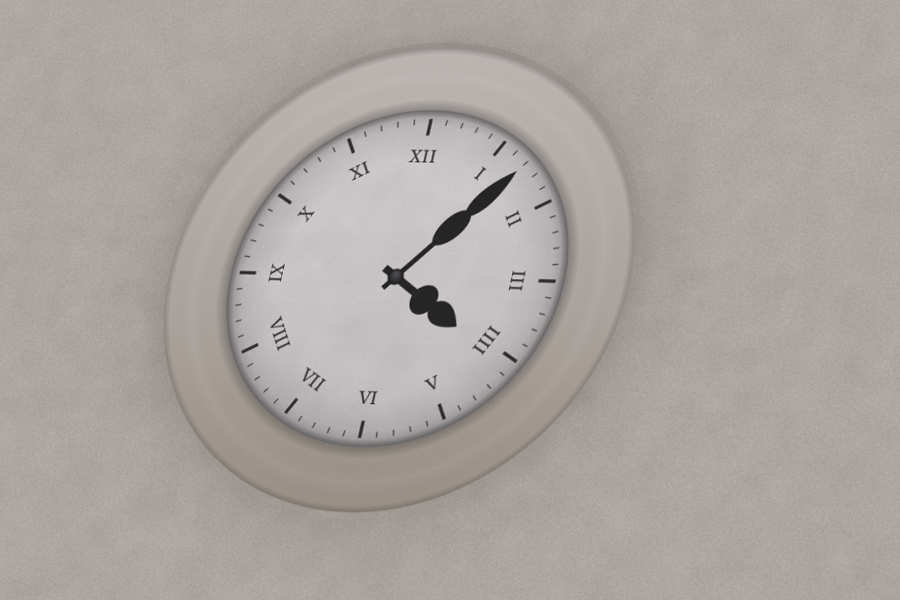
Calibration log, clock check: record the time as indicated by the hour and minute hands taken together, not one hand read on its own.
4:07
